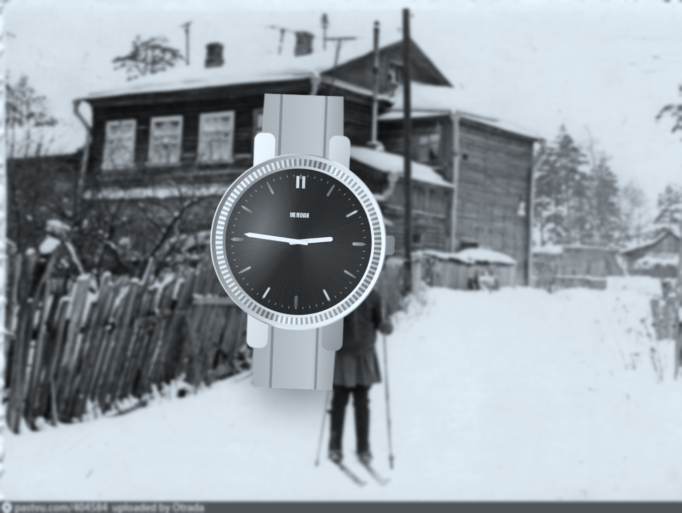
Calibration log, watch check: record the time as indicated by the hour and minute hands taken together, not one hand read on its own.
2:46
